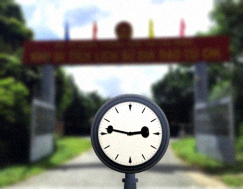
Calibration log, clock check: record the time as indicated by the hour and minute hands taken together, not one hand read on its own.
2:47
